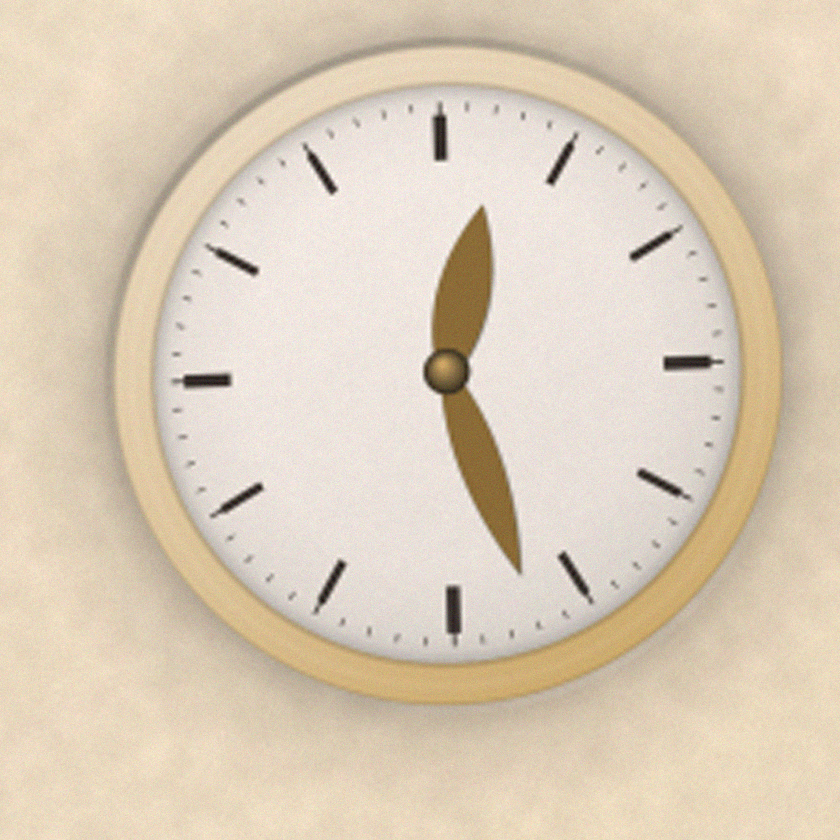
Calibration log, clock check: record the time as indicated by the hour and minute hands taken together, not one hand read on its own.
12:27
